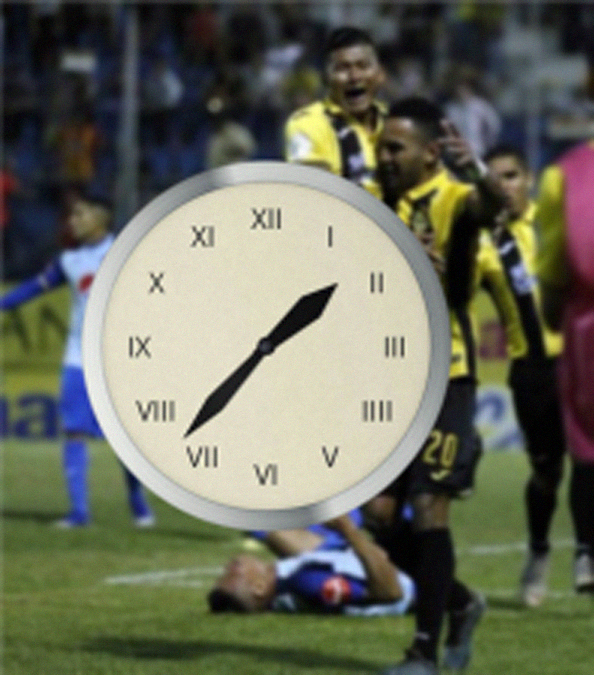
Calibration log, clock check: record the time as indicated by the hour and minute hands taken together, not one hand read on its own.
1:37
